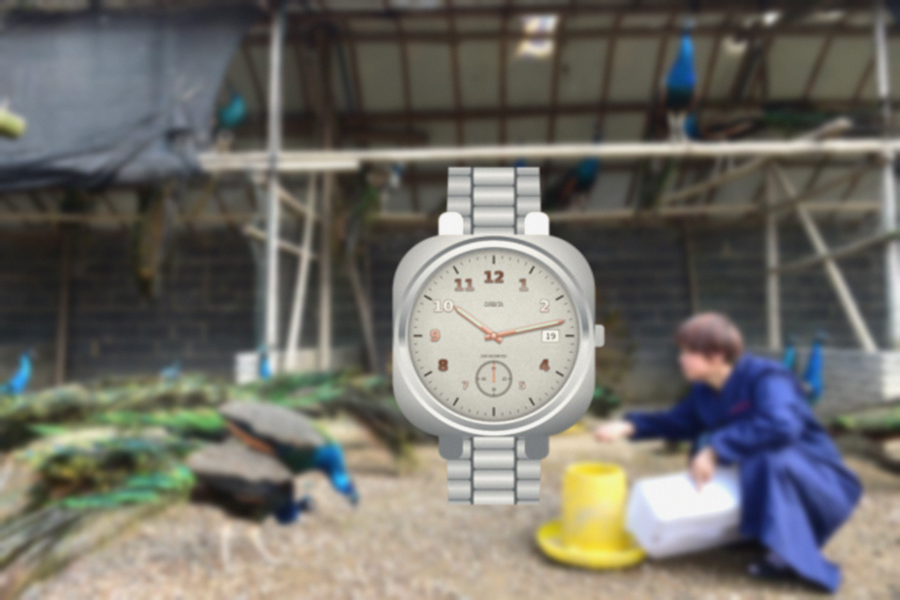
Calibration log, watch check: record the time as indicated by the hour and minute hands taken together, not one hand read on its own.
10:13
